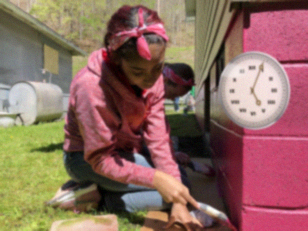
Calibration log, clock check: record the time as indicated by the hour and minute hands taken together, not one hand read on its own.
5:04
